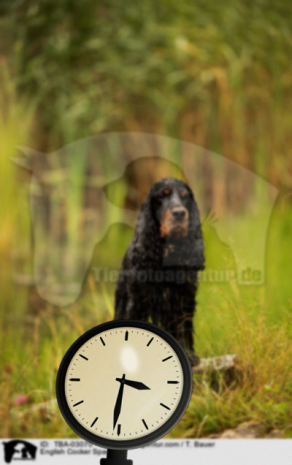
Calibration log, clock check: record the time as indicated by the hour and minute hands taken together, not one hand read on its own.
3:31
